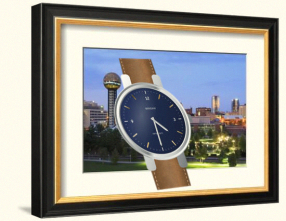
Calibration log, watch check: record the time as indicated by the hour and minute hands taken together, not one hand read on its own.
4:30
